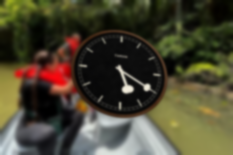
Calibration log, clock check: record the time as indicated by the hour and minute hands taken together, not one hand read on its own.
5:20
